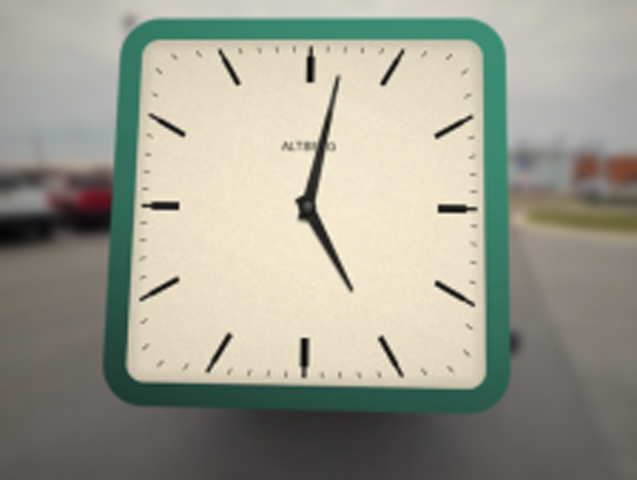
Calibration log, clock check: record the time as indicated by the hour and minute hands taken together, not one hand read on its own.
5:02
